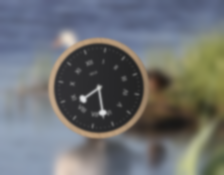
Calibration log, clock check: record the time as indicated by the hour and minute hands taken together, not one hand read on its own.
8:32
